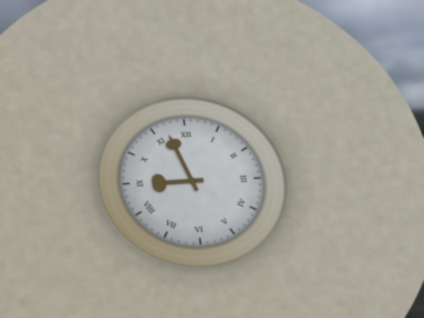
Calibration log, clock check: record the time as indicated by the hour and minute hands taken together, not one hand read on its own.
8:57
